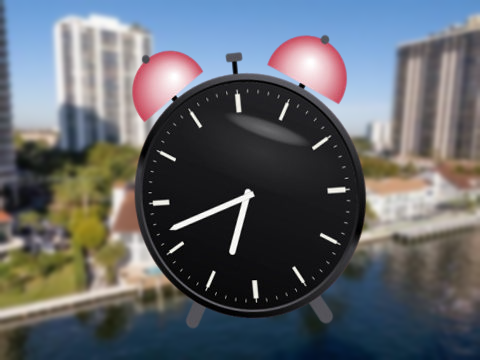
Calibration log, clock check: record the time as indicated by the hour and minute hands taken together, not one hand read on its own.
6:42
